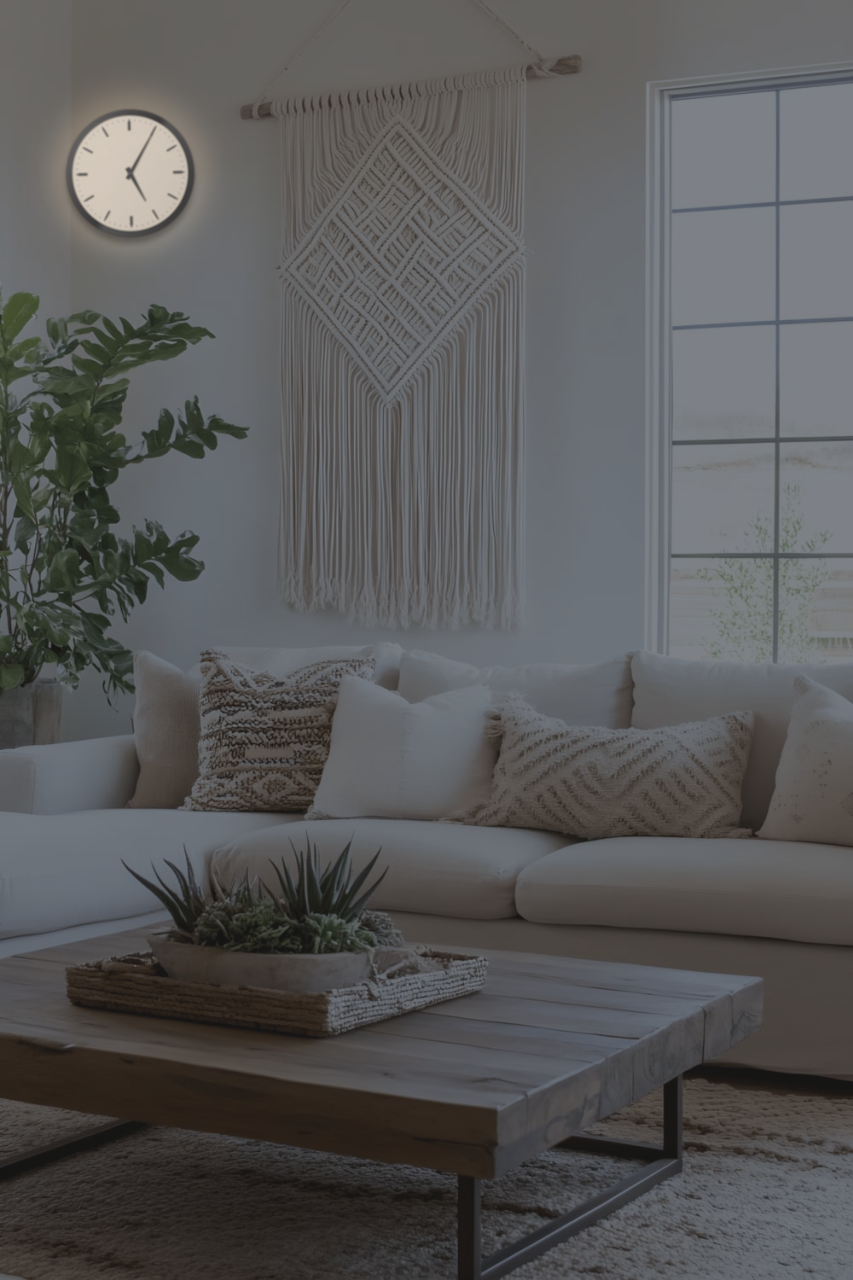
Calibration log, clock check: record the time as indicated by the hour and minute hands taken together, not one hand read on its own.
5:05
